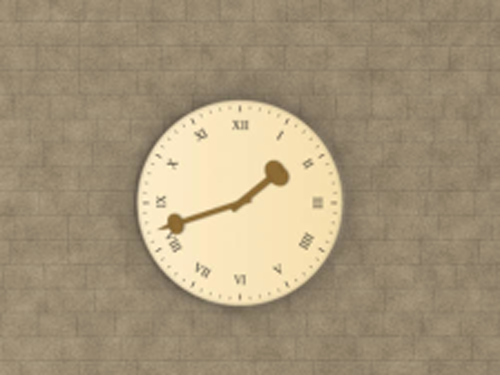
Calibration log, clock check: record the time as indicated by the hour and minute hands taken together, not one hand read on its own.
1:42
